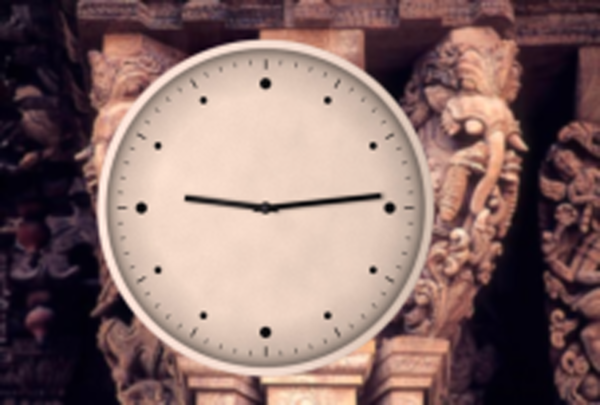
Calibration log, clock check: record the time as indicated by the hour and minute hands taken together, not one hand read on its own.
9:14
